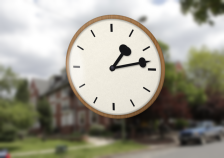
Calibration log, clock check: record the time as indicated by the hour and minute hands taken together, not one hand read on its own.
1:13
